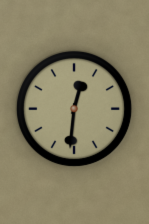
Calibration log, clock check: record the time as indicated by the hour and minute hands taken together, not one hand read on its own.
12:31
